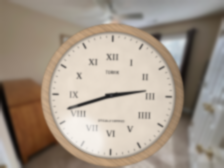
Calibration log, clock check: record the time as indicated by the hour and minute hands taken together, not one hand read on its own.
2:42
